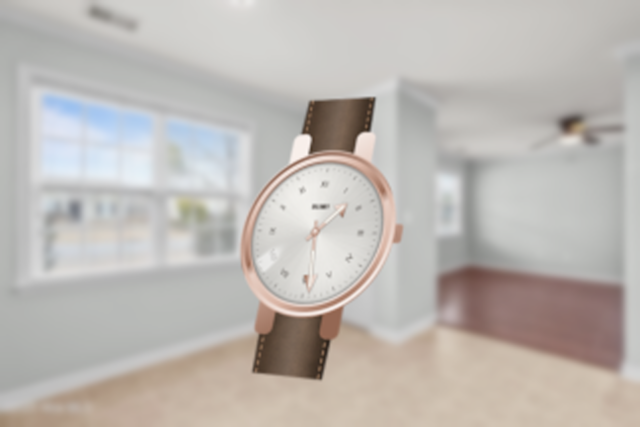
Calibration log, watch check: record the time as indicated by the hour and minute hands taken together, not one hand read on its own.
1:29
